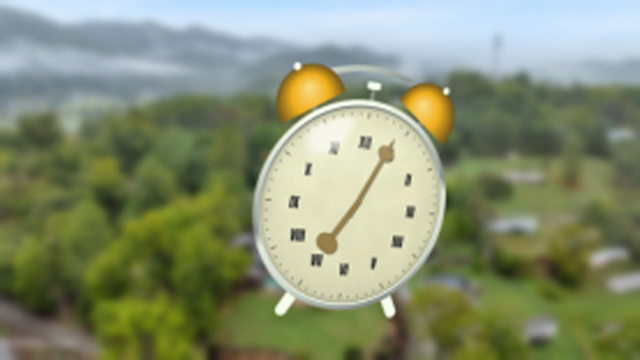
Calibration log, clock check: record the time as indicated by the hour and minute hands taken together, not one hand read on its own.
7:04
